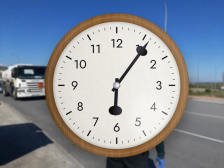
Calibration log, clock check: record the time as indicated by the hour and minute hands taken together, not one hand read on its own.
6:06
